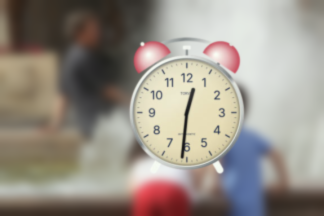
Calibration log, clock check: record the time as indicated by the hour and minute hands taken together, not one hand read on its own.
12:31
